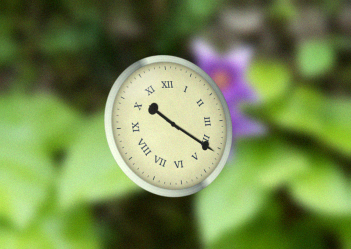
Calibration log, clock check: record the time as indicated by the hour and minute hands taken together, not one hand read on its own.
10:21
